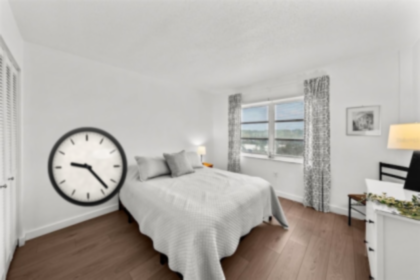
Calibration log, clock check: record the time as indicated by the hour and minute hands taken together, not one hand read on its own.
9:23
